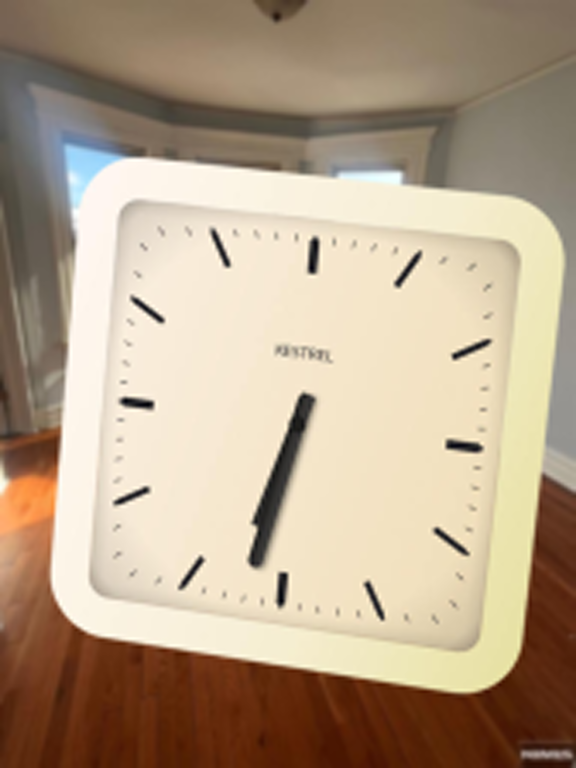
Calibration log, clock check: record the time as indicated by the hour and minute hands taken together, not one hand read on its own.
6:32
